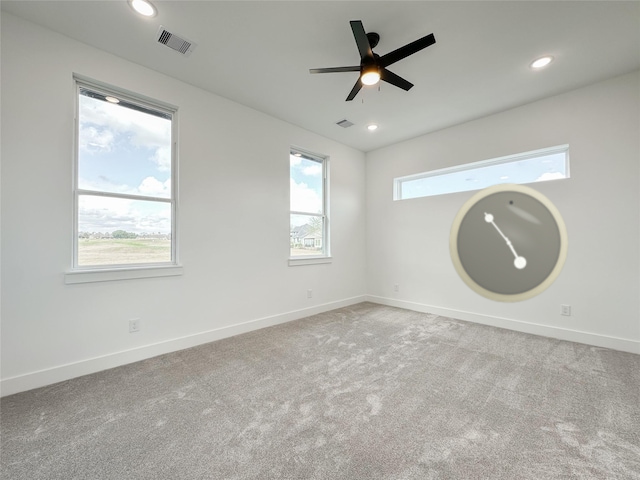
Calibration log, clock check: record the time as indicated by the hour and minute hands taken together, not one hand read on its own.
4:53
